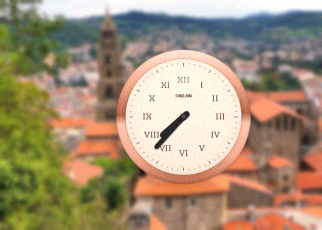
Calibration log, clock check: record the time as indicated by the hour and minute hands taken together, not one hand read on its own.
7:37
